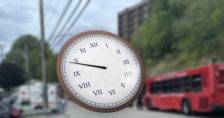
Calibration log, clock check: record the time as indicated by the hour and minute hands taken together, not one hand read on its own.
9:49
